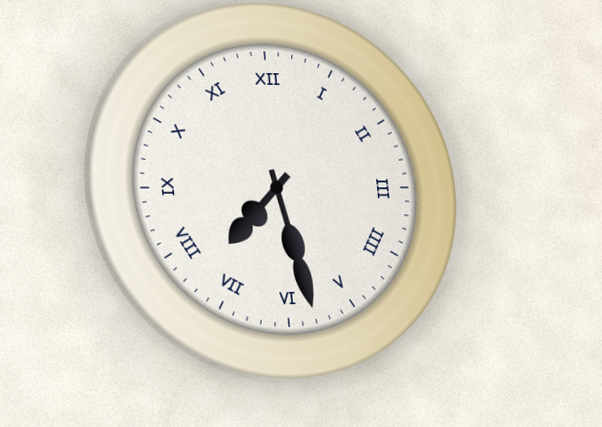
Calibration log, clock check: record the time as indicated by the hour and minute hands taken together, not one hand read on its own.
7:28
